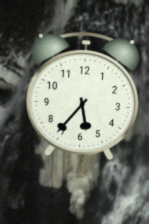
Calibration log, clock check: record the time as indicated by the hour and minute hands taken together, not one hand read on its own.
5:36
